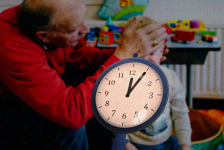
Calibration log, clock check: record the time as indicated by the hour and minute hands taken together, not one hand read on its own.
12:05
